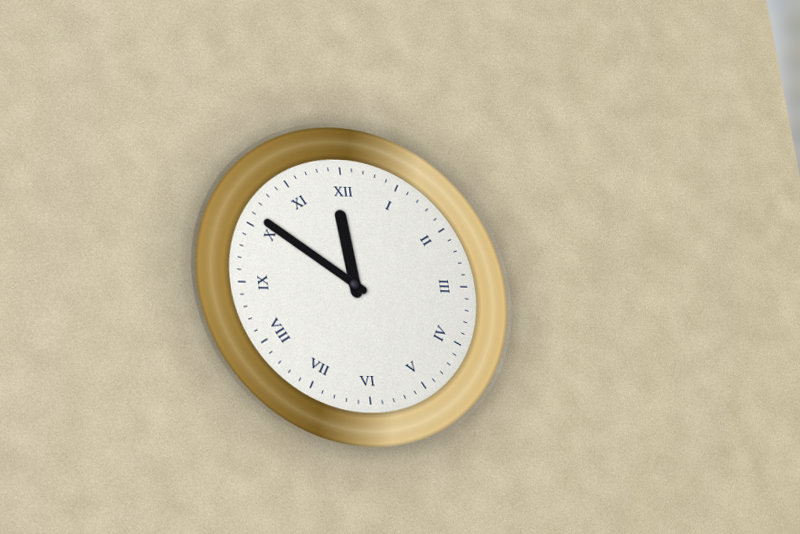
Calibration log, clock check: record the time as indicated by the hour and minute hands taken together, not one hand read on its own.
11:51
